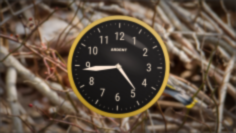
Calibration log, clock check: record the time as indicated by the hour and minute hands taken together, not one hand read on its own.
4:44
